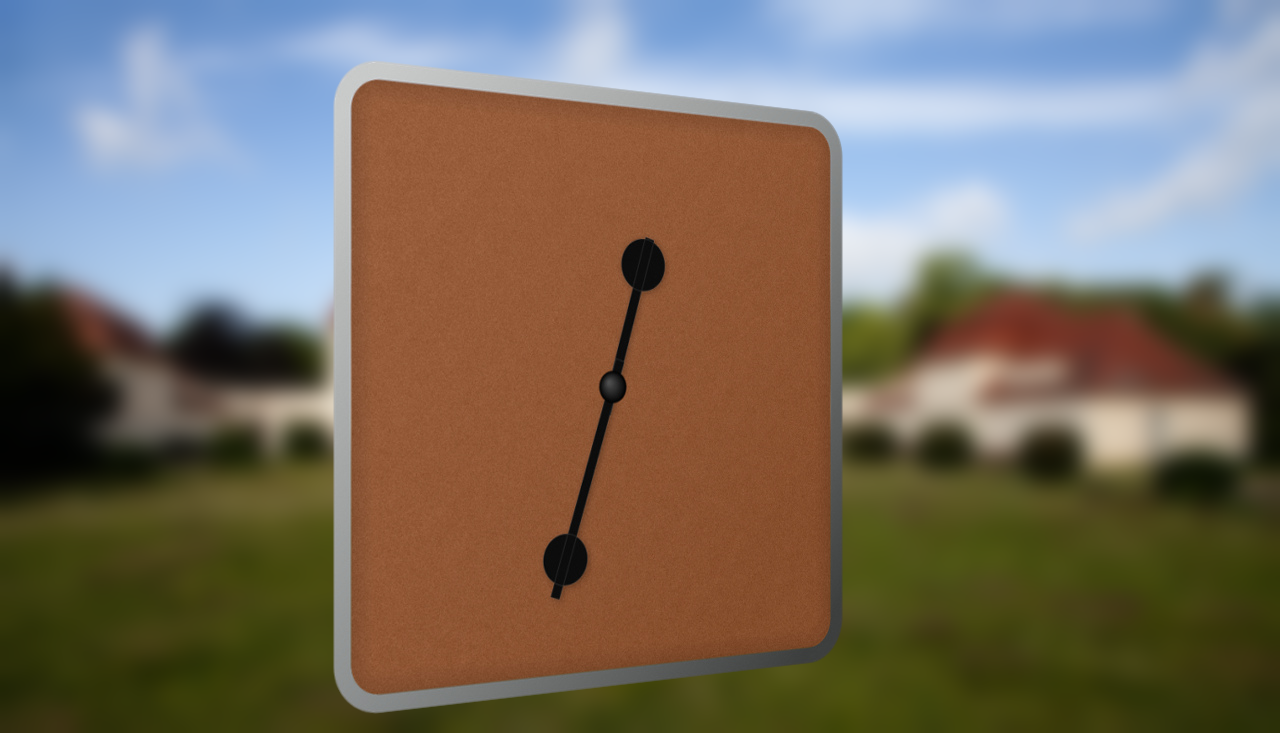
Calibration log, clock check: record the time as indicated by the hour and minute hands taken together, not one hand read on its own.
12:33
